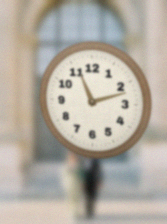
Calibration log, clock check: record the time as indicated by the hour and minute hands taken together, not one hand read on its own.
11:12
